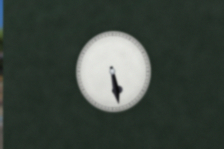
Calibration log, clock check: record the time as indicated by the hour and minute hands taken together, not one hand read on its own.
5:28
